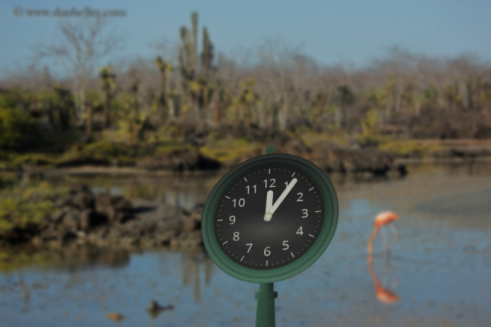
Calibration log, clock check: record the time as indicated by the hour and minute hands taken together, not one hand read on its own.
12:06
